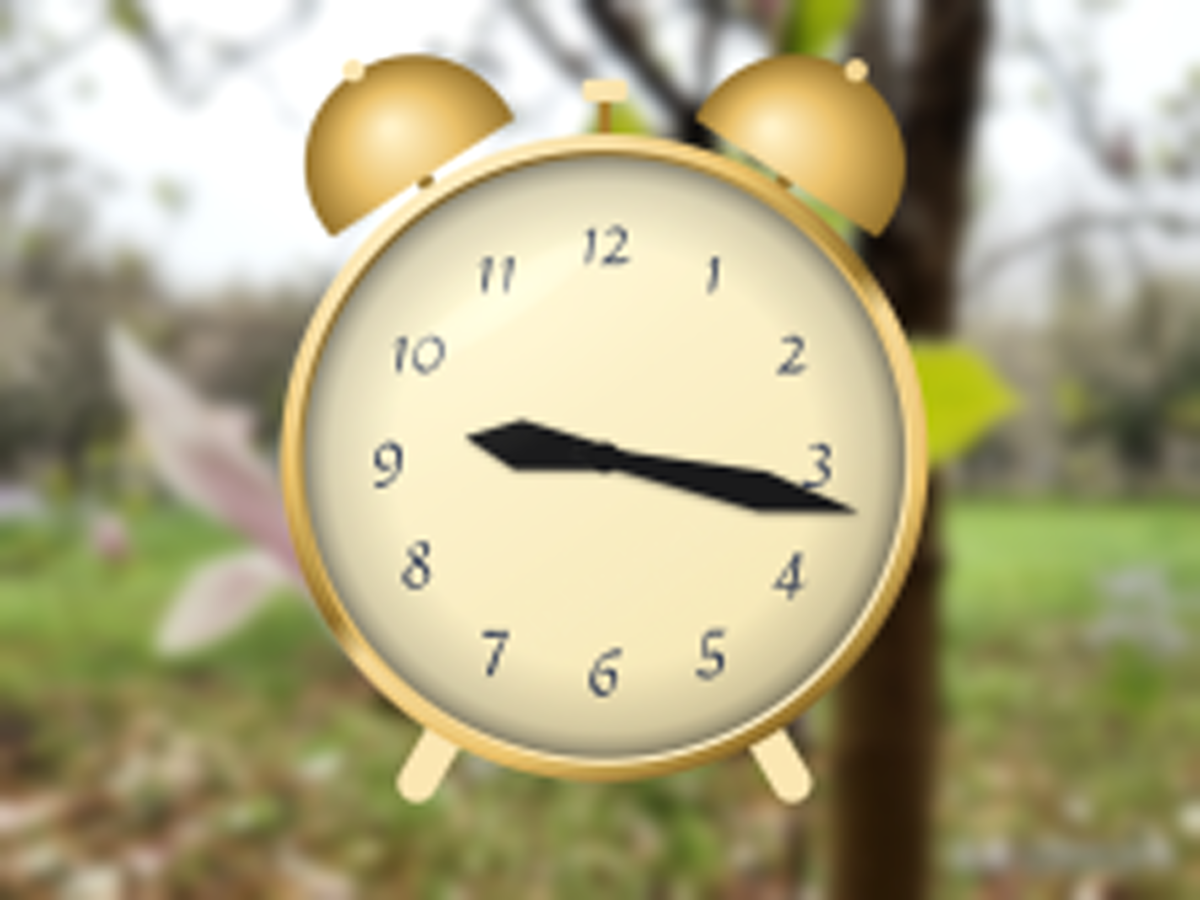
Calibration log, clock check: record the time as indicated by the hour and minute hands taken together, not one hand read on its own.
9:17
